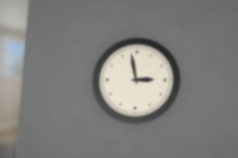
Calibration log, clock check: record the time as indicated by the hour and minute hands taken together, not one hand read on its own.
2:58
